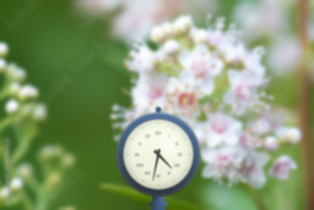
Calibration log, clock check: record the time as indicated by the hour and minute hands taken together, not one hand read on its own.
4:32
